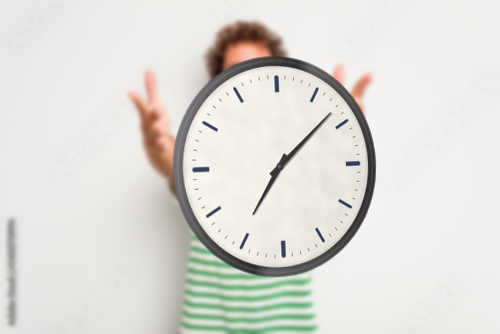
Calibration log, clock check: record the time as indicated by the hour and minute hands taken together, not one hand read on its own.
7:08
